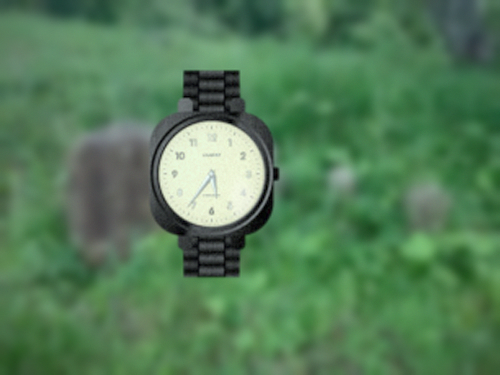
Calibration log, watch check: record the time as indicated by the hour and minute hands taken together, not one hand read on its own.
5:36
